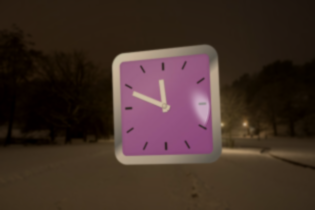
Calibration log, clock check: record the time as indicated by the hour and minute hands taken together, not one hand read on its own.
11:49
